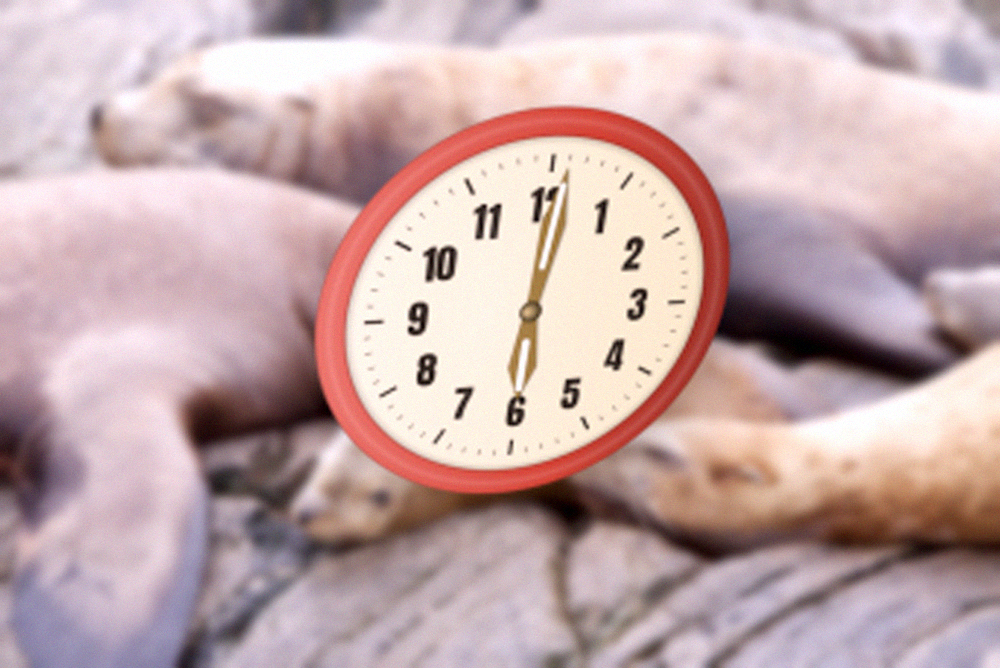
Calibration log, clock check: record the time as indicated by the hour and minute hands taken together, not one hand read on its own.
6:01
